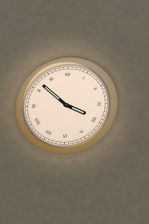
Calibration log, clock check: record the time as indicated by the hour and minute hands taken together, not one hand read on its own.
3:52
